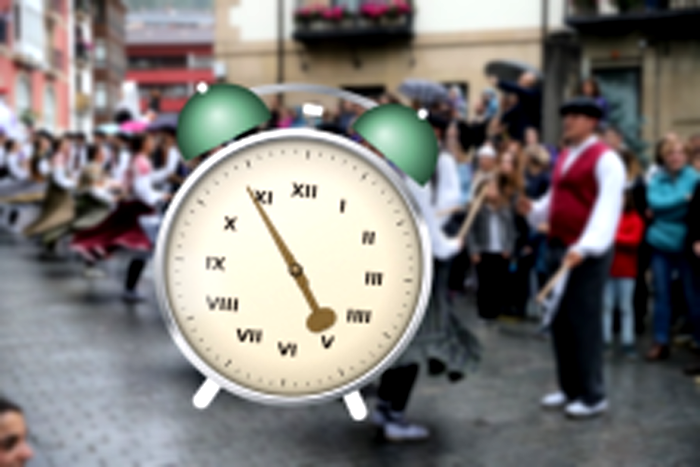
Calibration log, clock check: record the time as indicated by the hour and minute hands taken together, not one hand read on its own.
4:54
